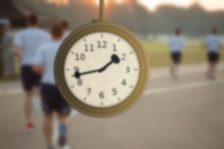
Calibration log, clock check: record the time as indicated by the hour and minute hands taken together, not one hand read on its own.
1:43
